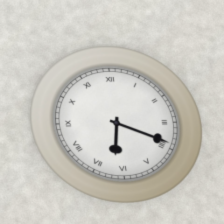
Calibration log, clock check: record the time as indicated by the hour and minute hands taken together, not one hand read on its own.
6:19
